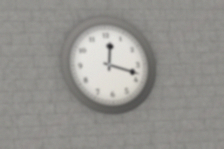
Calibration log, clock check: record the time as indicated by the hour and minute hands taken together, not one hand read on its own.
12:18
